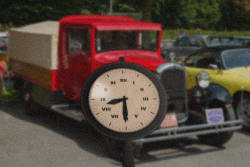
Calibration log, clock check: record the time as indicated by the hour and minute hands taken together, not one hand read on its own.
8:30
